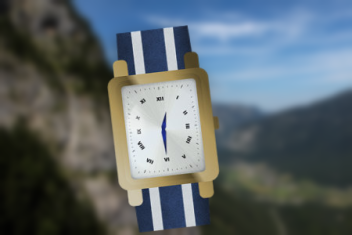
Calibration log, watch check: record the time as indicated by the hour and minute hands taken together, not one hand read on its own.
12:30
